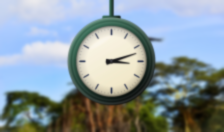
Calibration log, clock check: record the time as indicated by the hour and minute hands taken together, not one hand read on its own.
3:12
